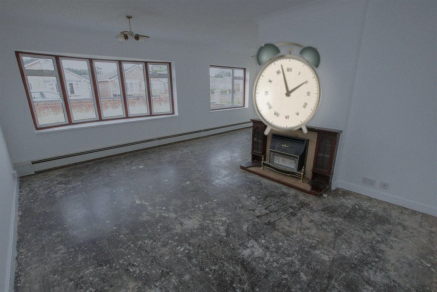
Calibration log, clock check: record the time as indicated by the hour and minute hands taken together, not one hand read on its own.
1:57
